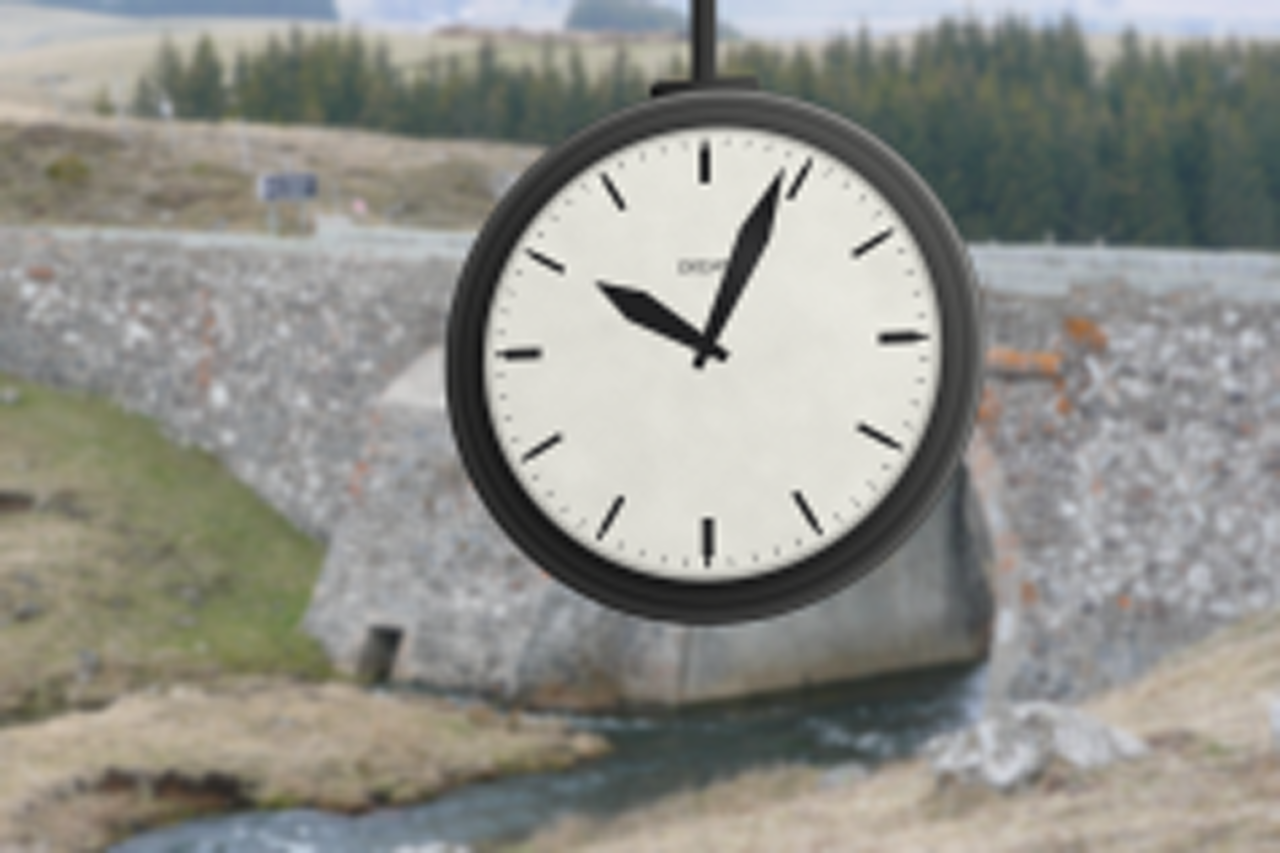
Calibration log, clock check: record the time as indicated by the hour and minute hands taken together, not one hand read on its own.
10:04
